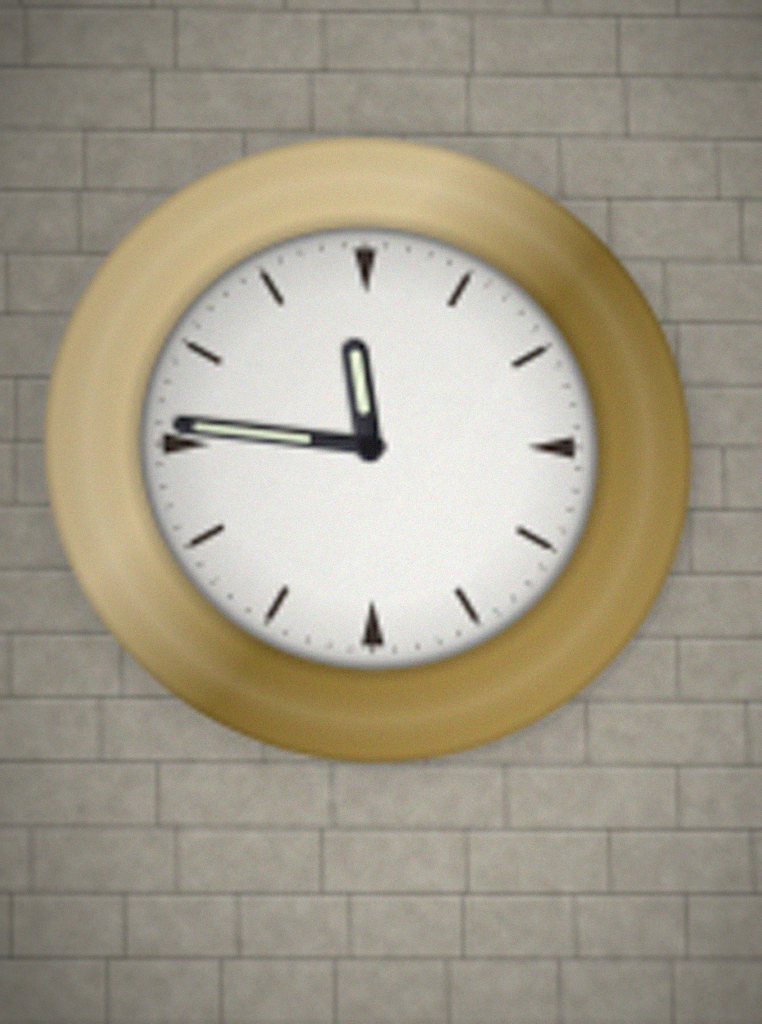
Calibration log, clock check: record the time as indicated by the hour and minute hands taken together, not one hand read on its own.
11:46
